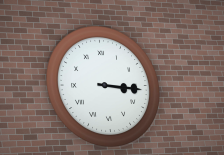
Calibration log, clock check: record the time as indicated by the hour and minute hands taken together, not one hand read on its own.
3:16
